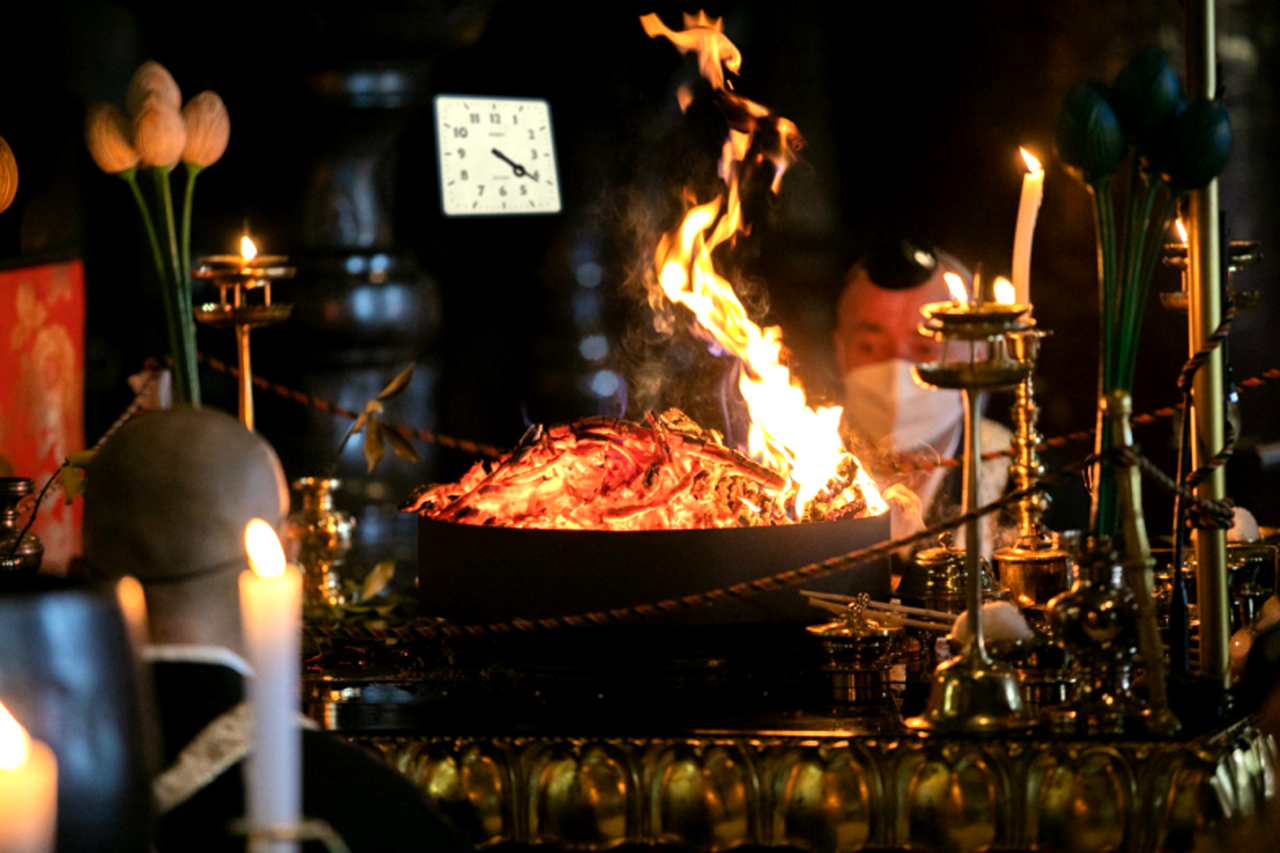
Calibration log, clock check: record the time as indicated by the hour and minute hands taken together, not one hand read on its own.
4:21
